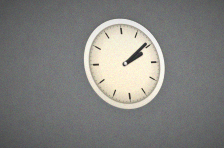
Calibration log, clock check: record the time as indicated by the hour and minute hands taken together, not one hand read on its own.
2:09
